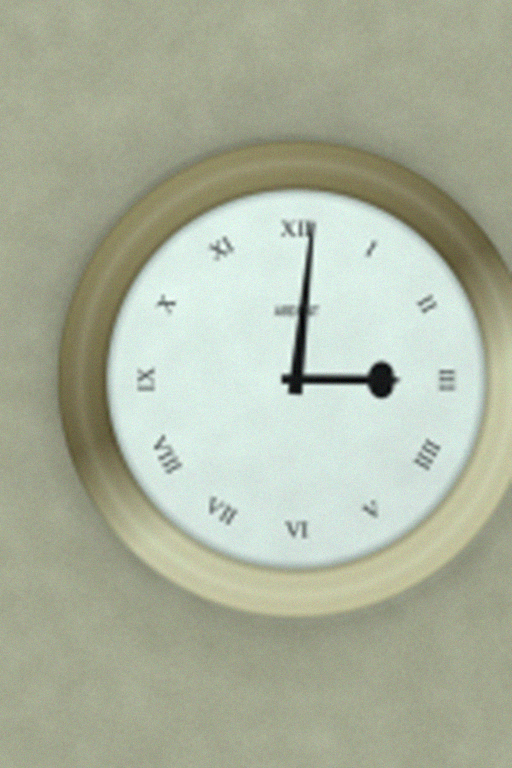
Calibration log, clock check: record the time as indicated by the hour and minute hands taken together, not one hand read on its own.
3:01
